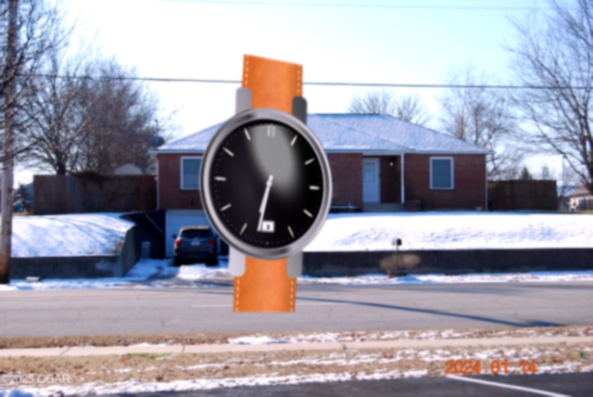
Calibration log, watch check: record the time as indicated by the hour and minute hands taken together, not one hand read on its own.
6:32
